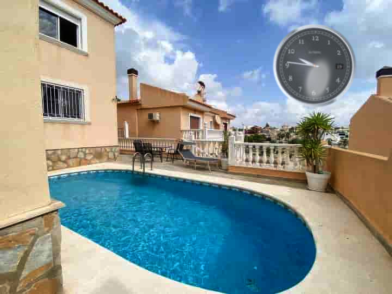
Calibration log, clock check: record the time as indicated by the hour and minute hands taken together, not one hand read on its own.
9:46
